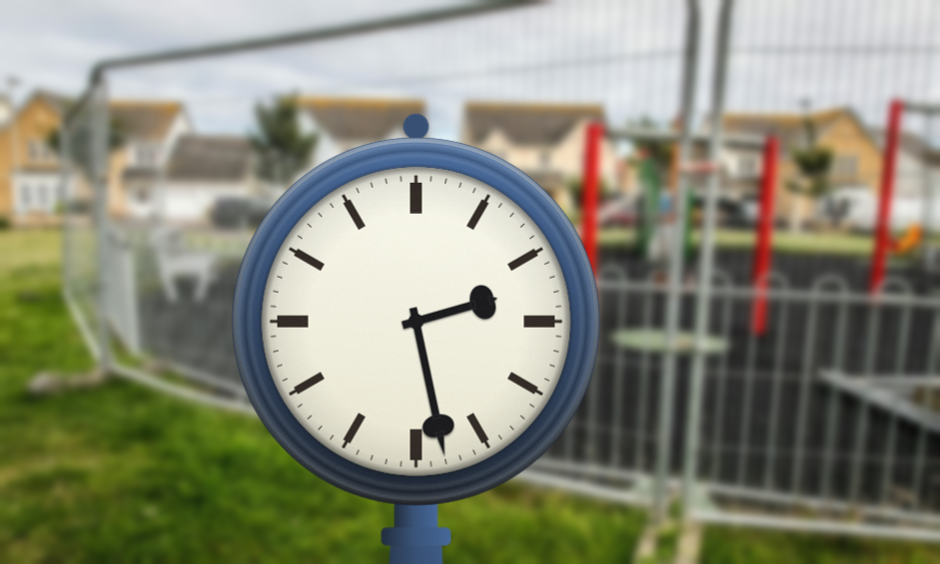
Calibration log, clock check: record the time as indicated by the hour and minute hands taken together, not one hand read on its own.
2:28
